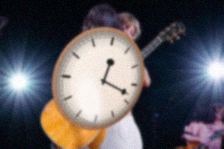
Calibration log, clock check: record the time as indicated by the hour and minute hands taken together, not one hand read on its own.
12:18
